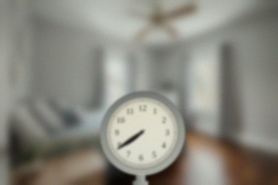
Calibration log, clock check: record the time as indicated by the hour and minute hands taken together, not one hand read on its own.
7:39
